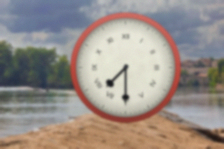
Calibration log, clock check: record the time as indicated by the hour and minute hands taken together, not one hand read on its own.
7:30
